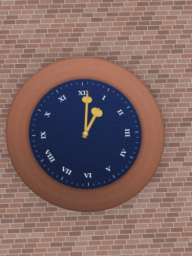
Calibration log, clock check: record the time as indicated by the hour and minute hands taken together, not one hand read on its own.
1:01
